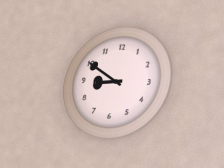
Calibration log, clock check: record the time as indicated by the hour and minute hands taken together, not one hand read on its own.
8:50
